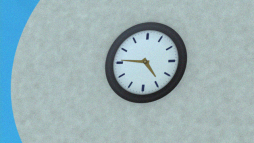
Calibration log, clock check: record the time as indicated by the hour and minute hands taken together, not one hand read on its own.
4:46
